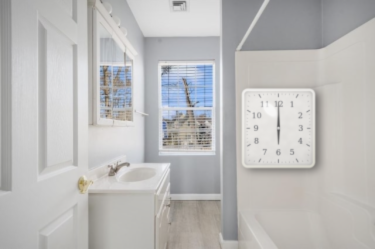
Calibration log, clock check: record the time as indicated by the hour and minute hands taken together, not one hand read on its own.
6:00
